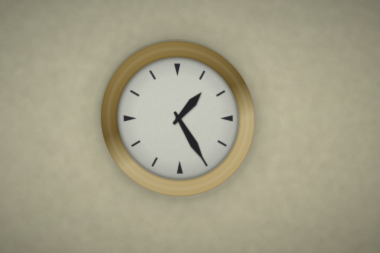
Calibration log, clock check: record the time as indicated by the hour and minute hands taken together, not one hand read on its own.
1:25
